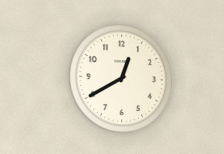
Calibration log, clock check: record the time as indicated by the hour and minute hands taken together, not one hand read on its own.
12:40
